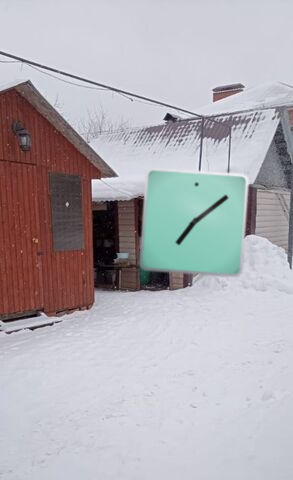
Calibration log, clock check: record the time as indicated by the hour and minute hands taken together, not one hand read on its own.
7:08
